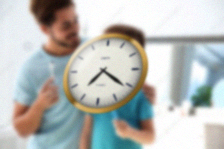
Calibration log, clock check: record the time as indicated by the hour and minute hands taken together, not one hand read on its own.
7:21
